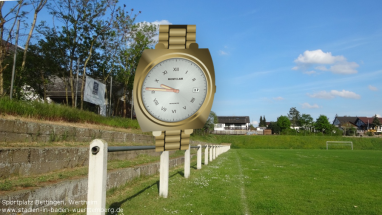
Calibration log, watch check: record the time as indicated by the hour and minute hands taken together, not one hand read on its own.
9:46
